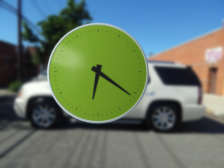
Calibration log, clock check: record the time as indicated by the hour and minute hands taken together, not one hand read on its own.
6:21
